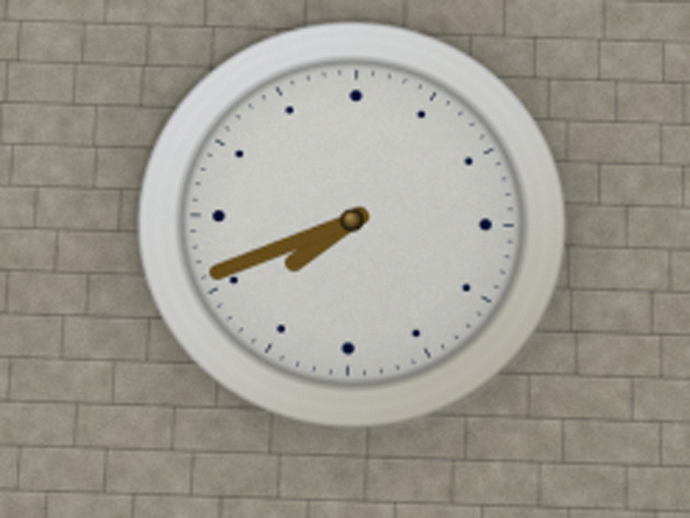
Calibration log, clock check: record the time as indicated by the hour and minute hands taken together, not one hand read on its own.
7:41
